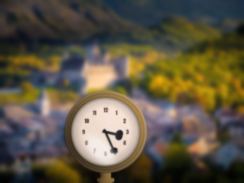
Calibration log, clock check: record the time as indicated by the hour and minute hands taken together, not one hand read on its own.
3:26
